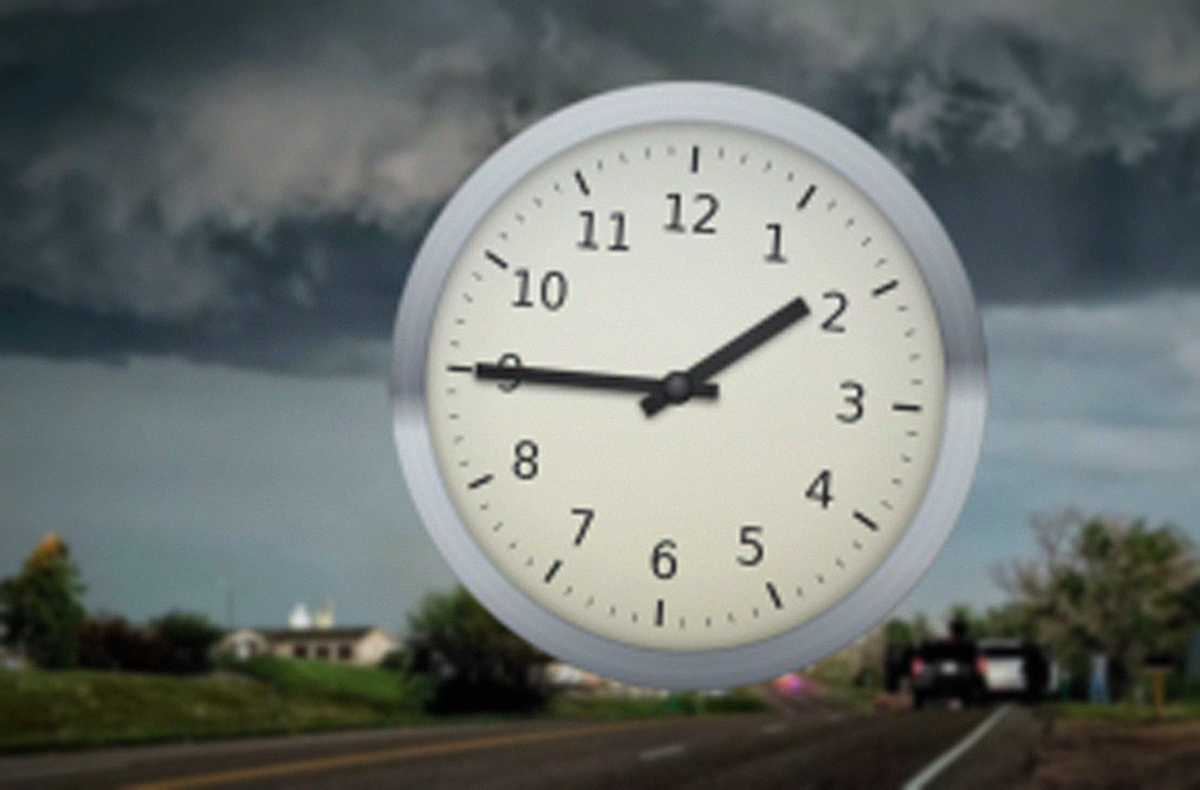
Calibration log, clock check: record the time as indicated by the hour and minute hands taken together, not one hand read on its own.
1:45
